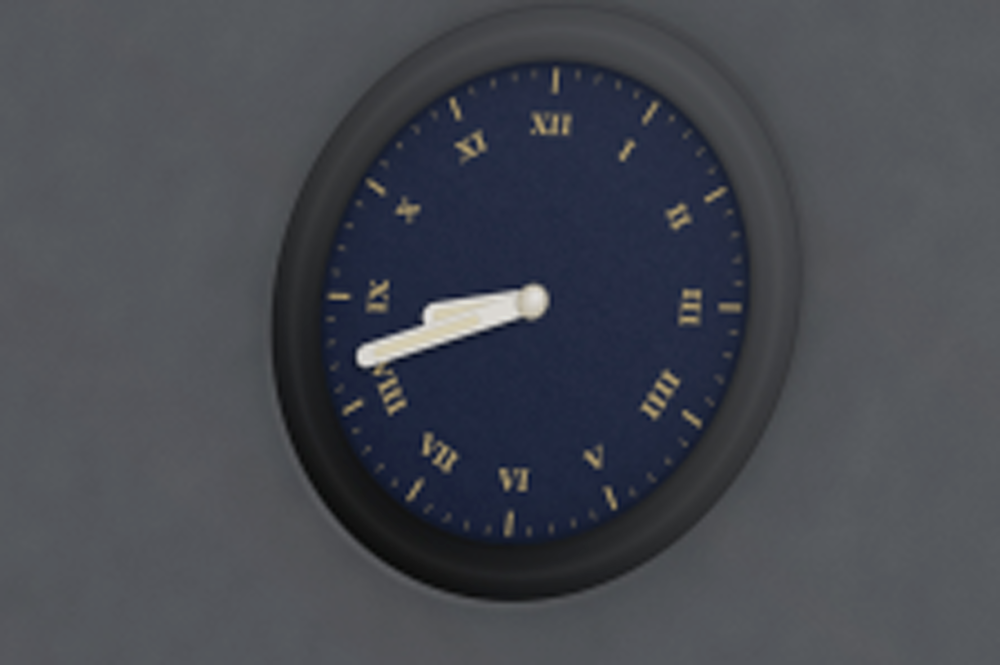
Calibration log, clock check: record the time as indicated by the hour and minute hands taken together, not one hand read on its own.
8:42
